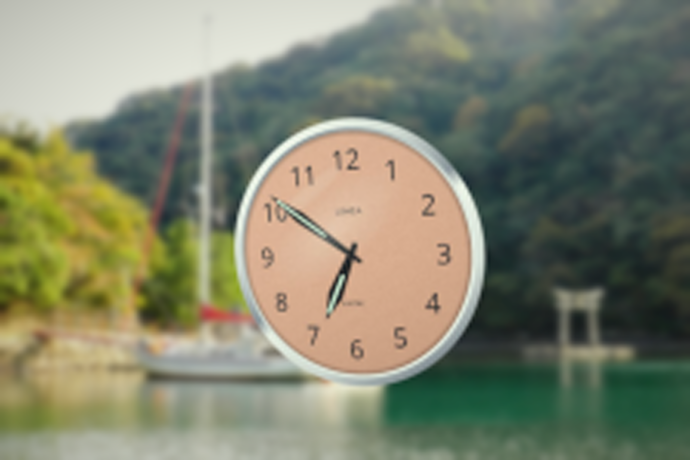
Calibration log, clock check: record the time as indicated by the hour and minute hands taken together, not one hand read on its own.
6:51
